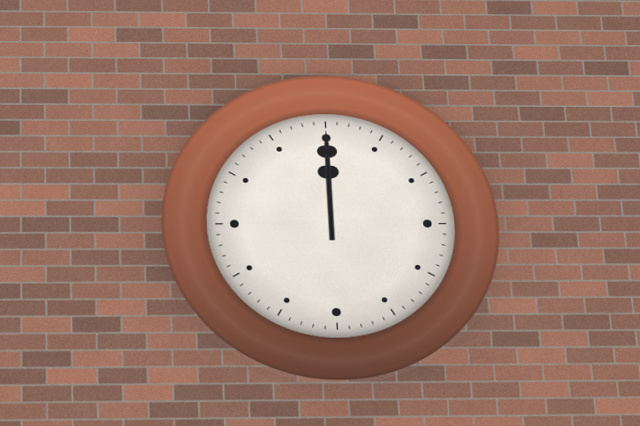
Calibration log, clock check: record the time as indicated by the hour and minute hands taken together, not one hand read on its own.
12:00
